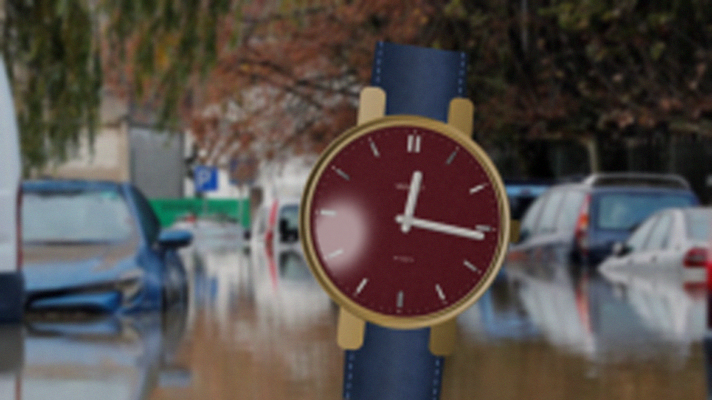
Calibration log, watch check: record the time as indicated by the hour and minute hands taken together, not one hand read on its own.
12:16
